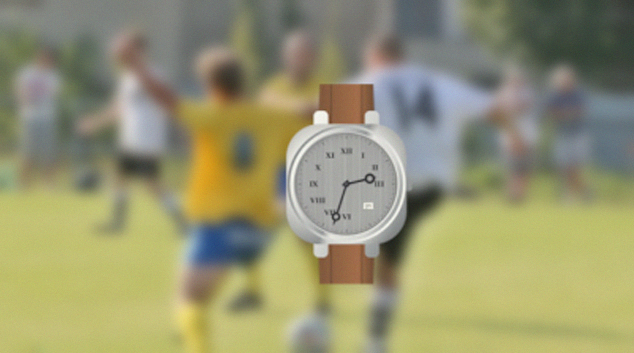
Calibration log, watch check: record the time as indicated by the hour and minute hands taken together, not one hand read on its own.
2:33
